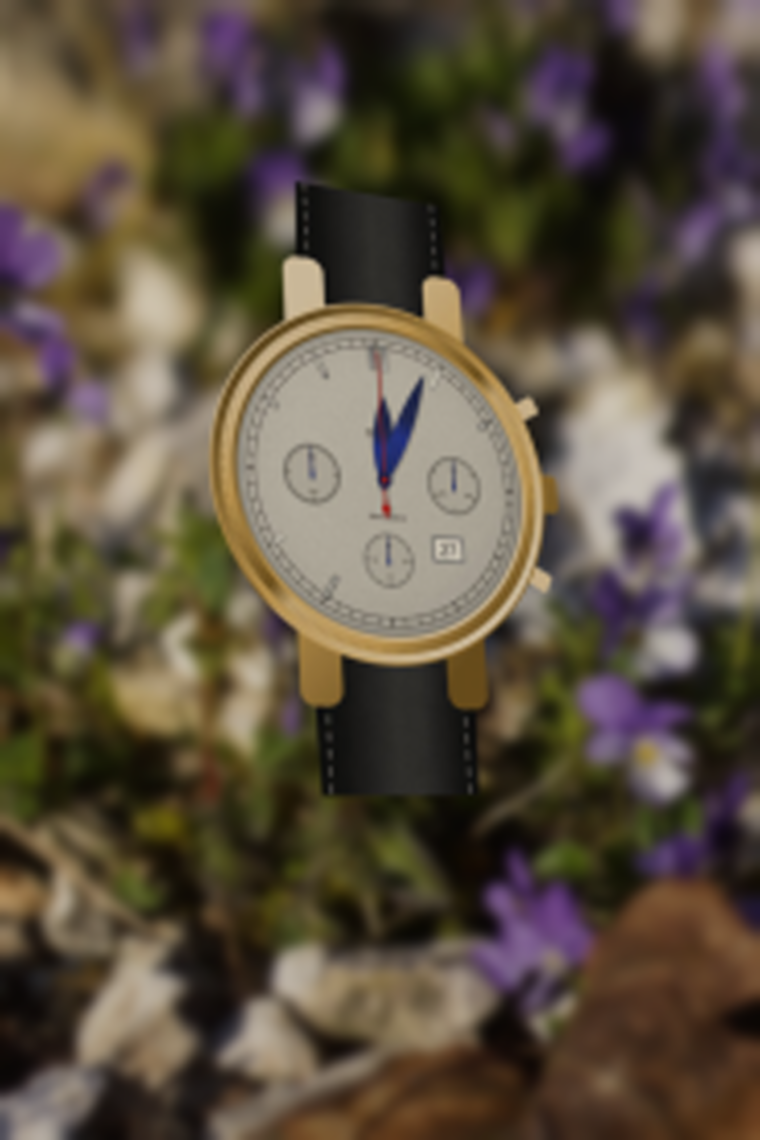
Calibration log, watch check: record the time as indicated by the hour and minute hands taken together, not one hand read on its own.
12:04
